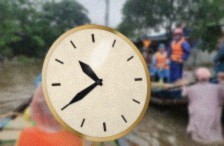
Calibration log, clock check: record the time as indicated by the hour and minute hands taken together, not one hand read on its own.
10:40
